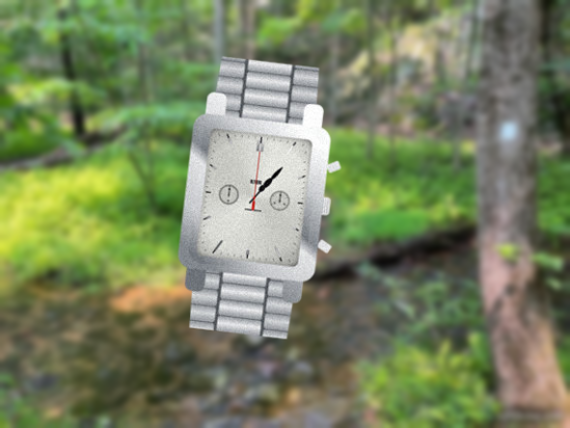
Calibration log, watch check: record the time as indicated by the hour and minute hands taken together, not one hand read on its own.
1:06
